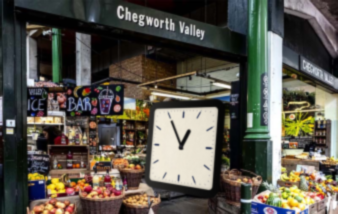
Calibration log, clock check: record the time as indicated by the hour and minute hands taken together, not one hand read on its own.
12:55
